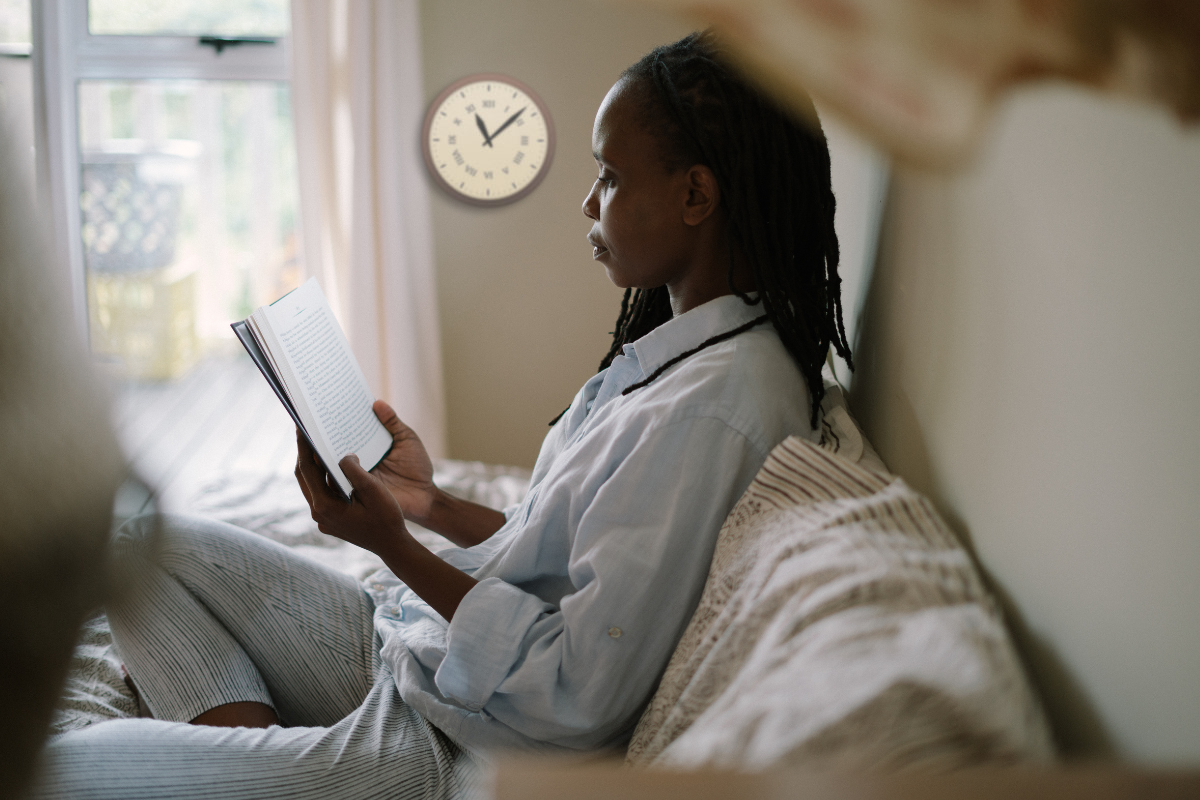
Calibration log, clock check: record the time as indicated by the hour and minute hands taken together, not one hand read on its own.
11:08
